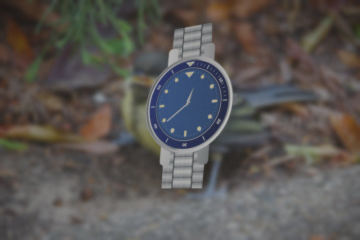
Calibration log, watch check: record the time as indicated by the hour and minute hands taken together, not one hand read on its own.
12:39
